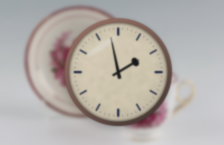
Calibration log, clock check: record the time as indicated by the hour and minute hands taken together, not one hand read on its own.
1:58
